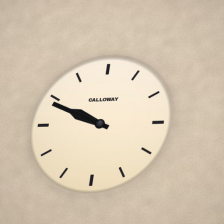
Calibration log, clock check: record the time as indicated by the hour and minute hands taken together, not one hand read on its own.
9:49
